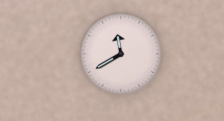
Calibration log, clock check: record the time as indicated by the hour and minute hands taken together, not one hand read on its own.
11:40
